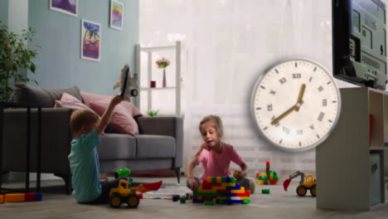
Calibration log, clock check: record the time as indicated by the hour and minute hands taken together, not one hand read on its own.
12:40
